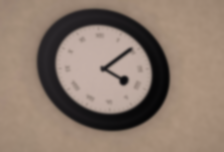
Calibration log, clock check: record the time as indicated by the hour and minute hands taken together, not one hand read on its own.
4:09
